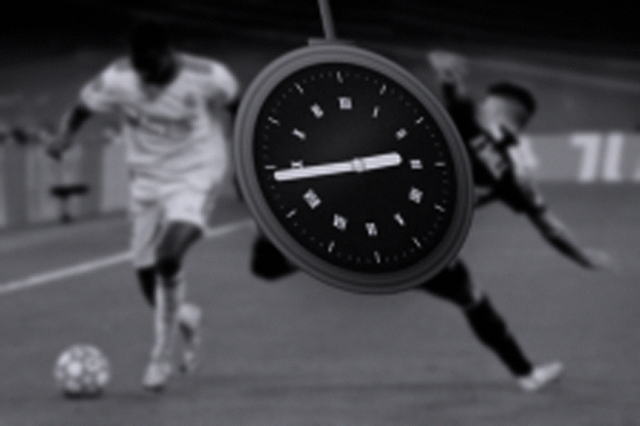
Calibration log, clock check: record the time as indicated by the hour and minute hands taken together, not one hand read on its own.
2:44
